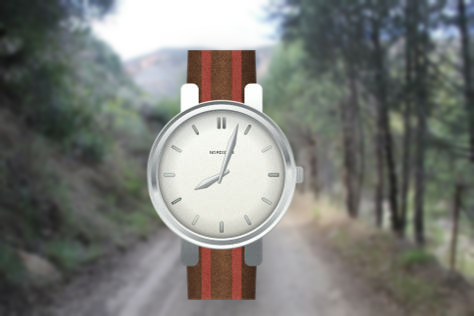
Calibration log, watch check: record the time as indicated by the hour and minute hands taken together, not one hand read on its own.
8:03
